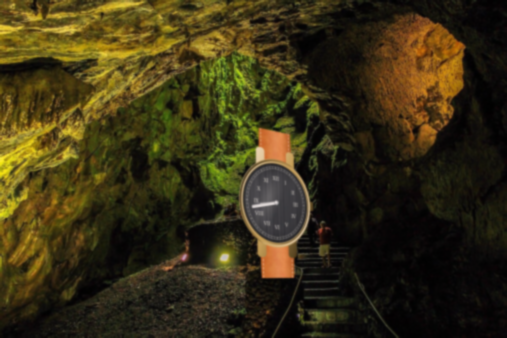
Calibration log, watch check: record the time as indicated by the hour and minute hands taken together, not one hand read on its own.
8:43
